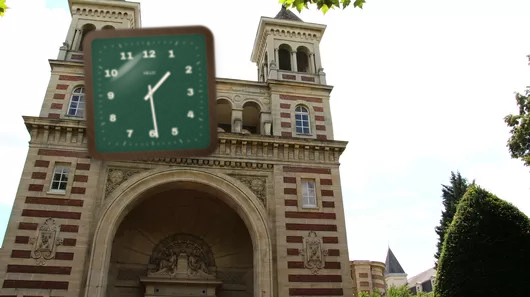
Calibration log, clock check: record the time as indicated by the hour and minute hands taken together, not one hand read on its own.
1:29
